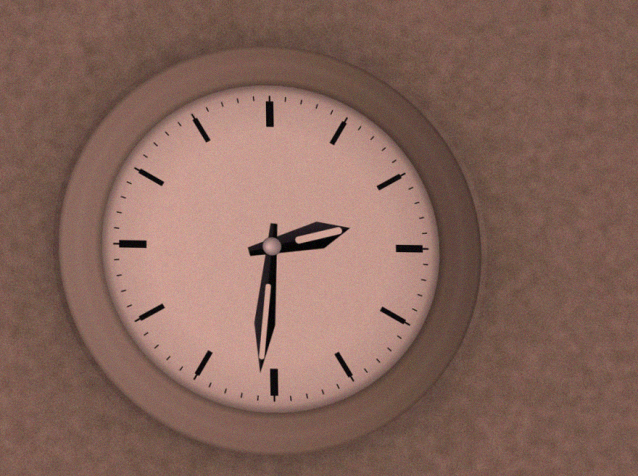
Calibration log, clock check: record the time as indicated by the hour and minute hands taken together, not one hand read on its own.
2:31
